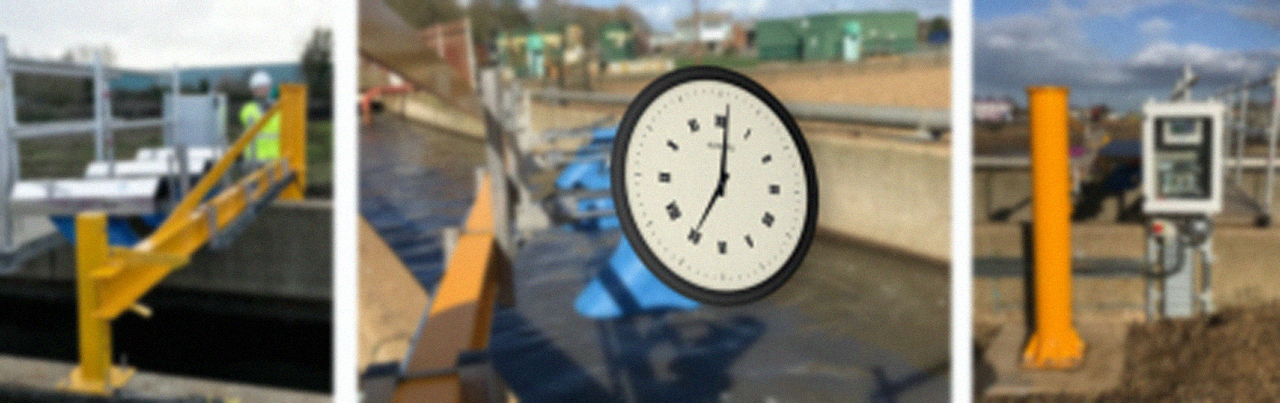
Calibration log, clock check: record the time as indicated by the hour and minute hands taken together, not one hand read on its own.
7:01
